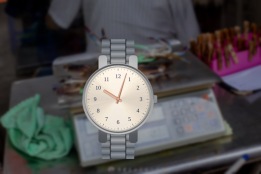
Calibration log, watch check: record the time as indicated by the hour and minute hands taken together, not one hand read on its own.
10:03
